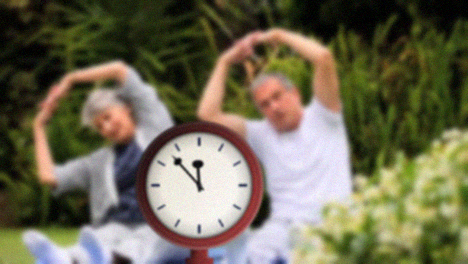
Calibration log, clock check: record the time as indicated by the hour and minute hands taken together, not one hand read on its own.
11:53
